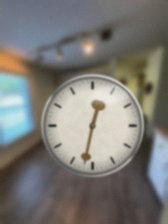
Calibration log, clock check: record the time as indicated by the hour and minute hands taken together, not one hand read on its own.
12:32
